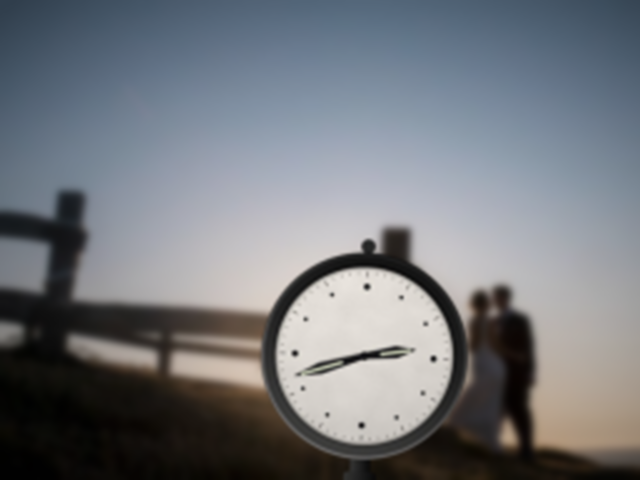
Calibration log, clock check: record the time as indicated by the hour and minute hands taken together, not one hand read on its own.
2:42
